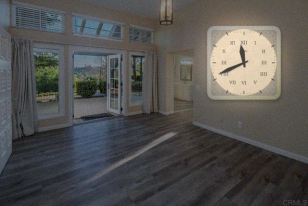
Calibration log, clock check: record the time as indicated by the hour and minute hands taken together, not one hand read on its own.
11:41
